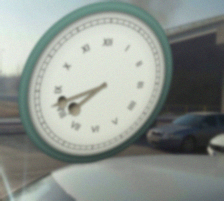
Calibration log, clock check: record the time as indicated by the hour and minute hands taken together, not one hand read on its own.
7:42
